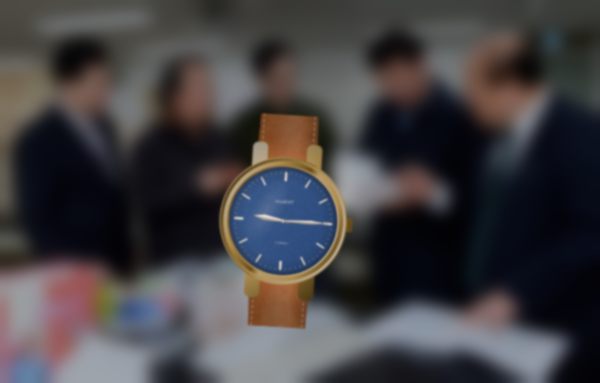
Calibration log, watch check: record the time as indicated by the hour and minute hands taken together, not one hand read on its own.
9:15
